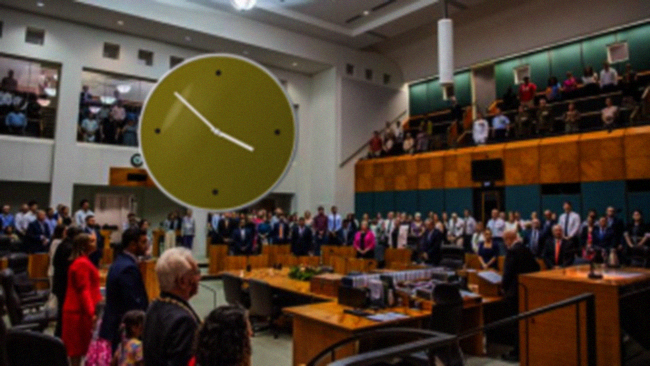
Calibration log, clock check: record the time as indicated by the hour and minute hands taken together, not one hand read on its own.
3:52
